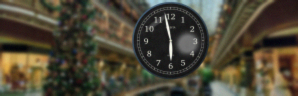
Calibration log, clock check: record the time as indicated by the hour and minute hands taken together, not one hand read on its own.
5:58
